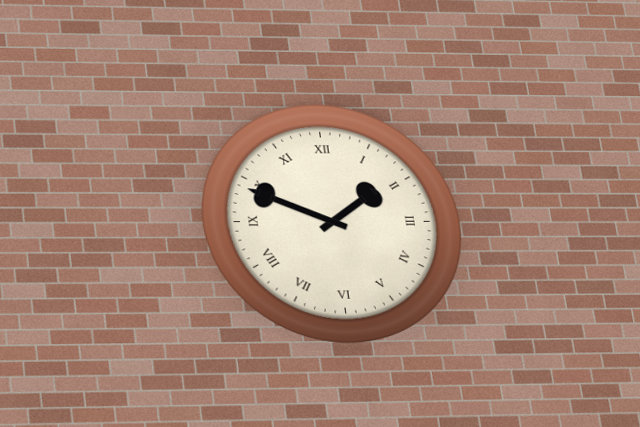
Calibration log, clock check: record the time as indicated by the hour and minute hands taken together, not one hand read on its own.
1:49
